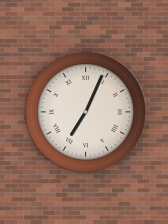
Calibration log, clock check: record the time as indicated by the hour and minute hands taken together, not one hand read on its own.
7:04
